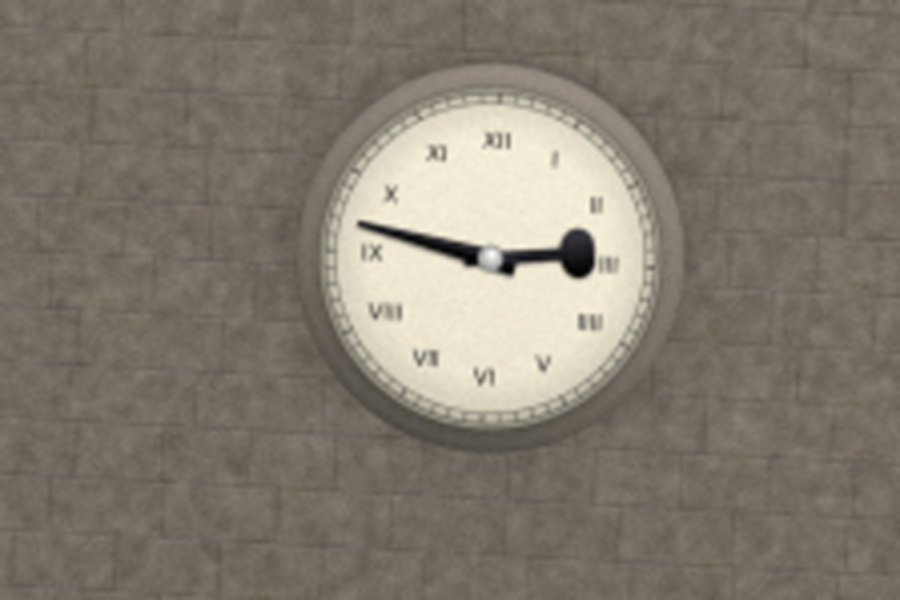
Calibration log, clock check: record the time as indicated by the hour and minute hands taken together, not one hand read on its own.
2:47
